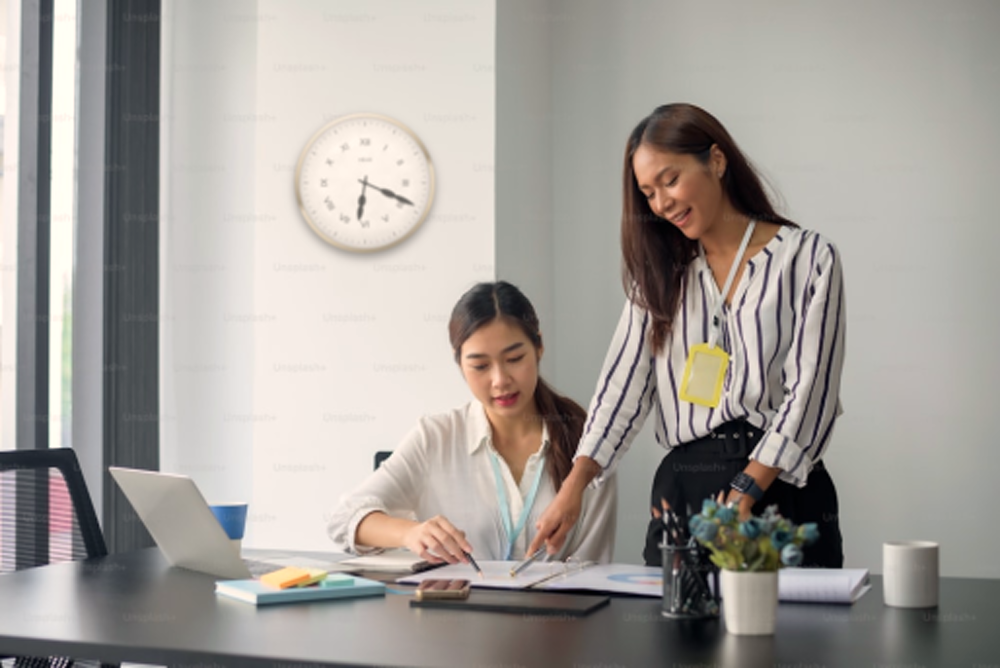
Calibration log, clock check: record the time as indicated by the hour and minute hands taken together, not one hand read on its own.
6:19
